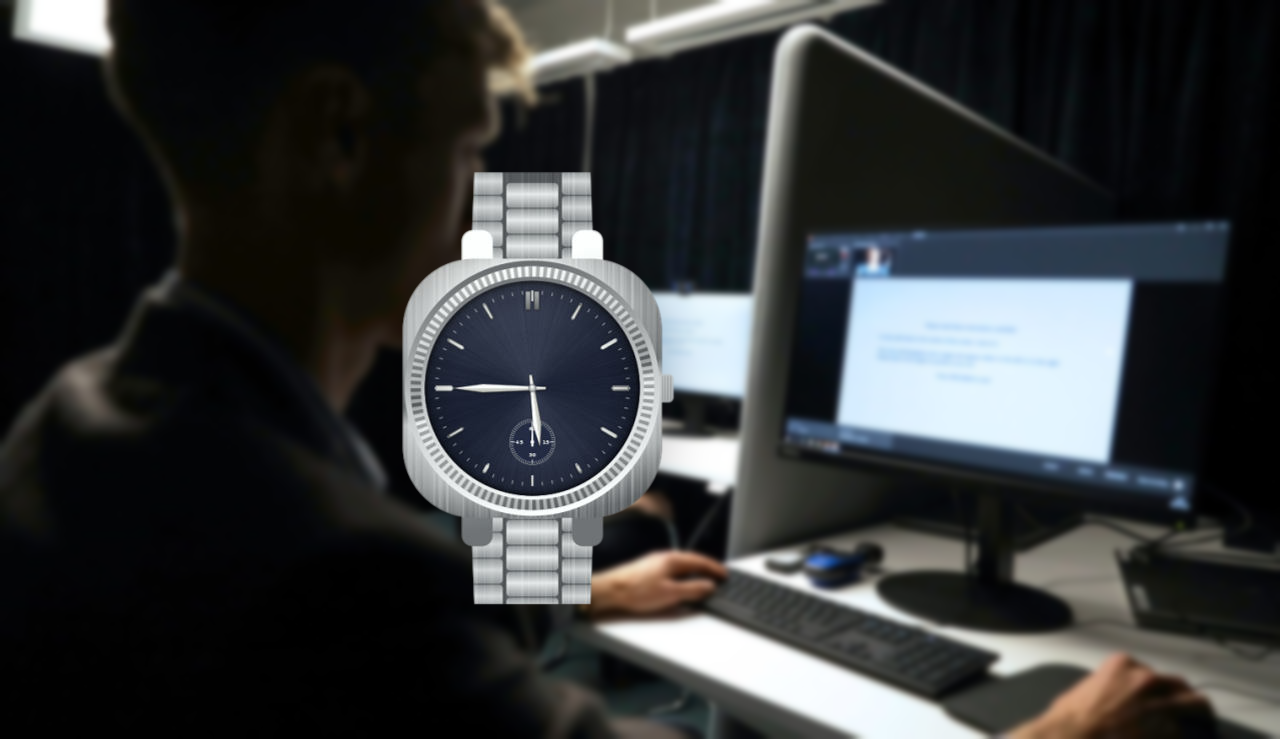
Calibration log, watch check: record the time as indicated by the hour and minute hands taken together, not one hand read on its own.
5:45
